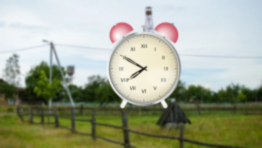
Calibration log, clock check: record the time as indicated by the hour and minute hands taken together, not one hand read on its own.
7:50
